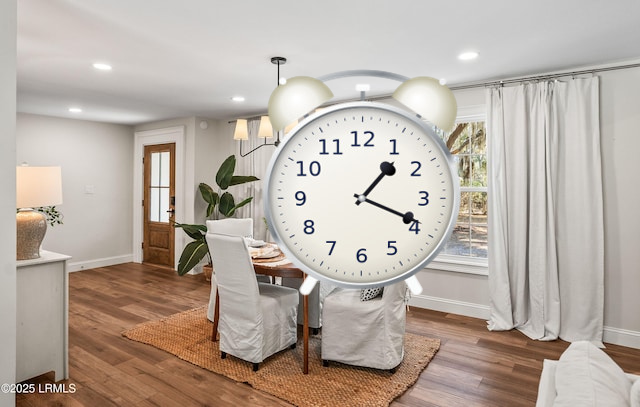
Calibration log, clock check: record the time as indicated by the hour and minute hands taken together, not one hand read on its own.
1:19
